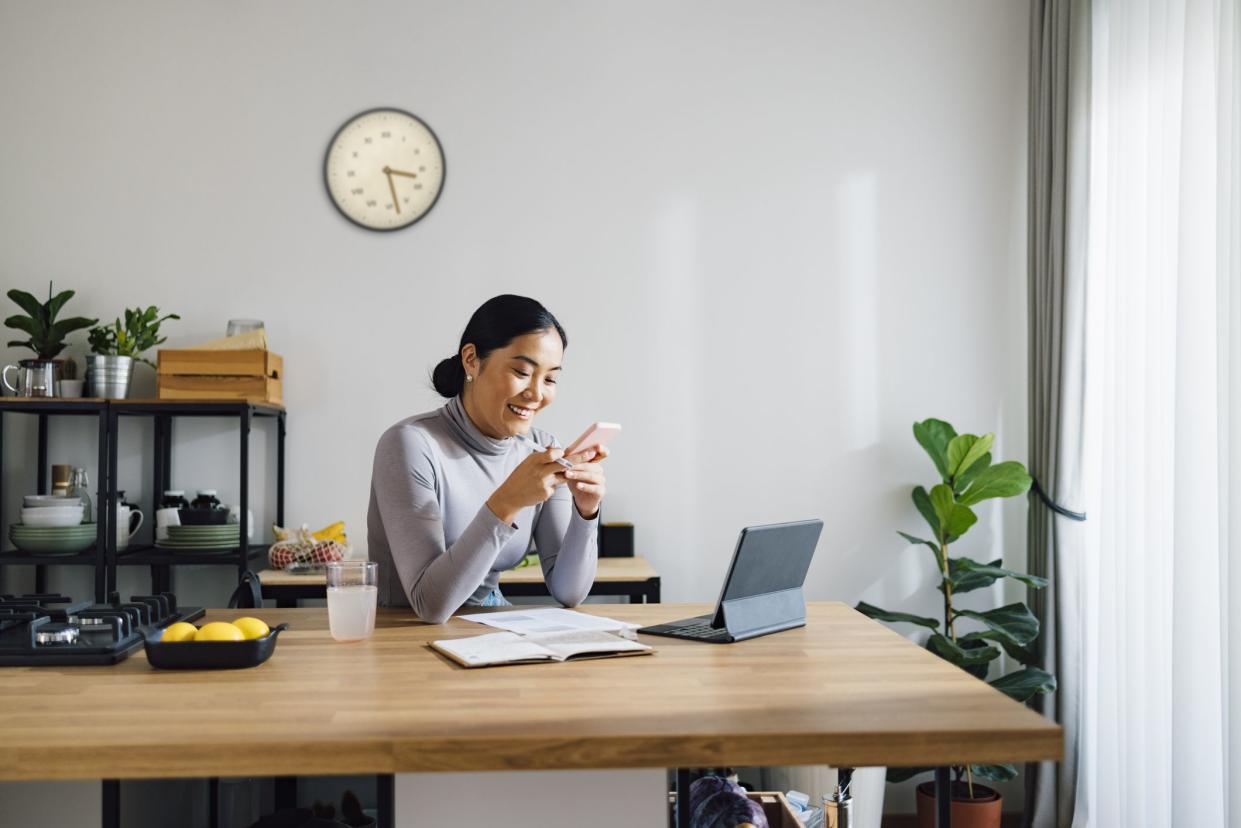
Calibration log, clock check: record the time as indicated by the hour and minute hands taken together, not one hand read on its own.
3:28
